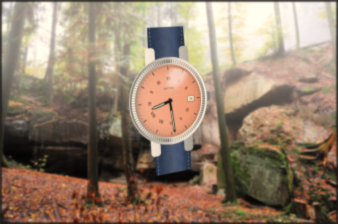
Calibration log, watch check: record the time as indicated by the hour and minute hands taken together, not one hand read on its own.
8:29
